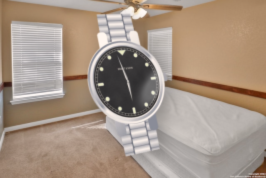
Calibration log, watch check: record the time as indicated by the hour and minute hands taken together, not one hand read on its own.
5:58
